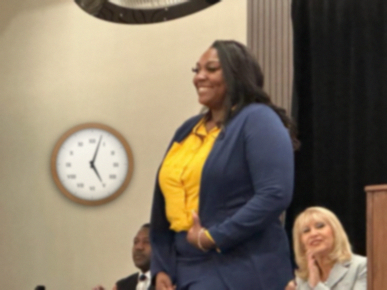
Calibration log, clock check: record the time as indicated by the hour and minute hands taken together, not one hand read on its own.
5:03
